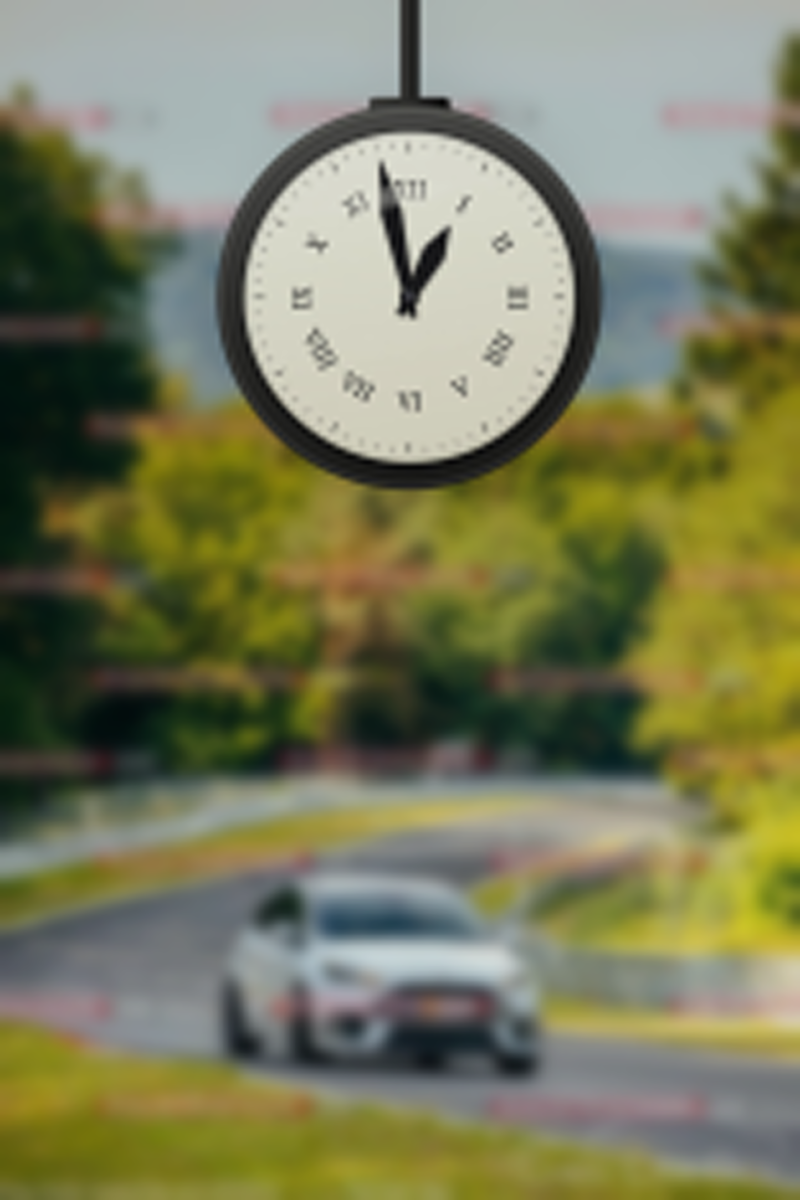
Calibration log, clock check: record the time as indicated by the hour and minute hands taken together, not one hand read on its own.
12:58
